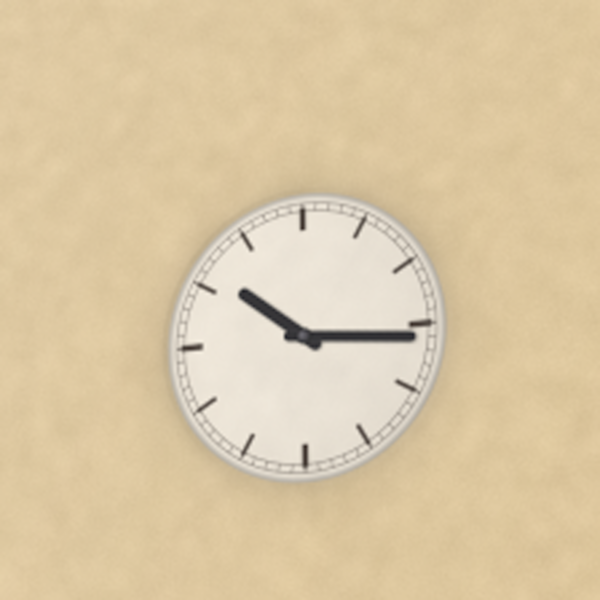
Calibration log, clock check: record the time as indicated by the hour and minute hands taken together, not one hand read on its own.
10:16
